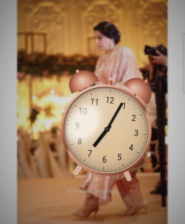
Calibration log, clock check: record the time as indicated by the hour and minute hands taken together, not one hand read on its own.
7:04
